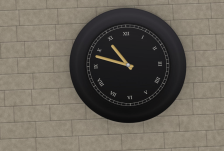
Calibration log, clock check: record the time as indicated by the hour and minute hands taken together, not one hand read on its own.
10:48
